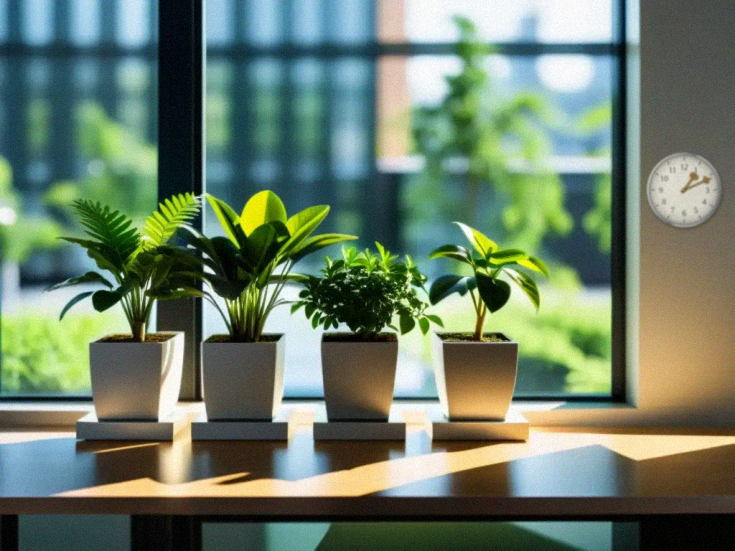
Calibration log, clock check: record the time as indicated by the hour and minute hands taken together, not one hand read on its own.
1:11
